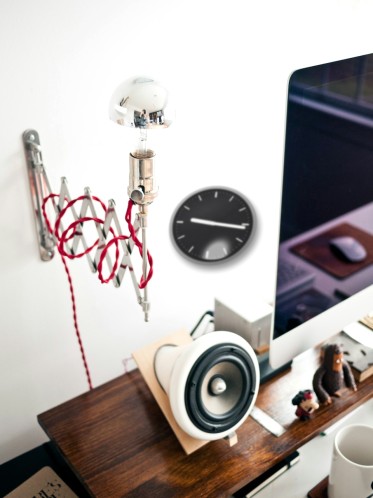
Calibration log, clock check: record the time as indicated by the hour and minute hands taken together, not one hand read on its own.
9:16
